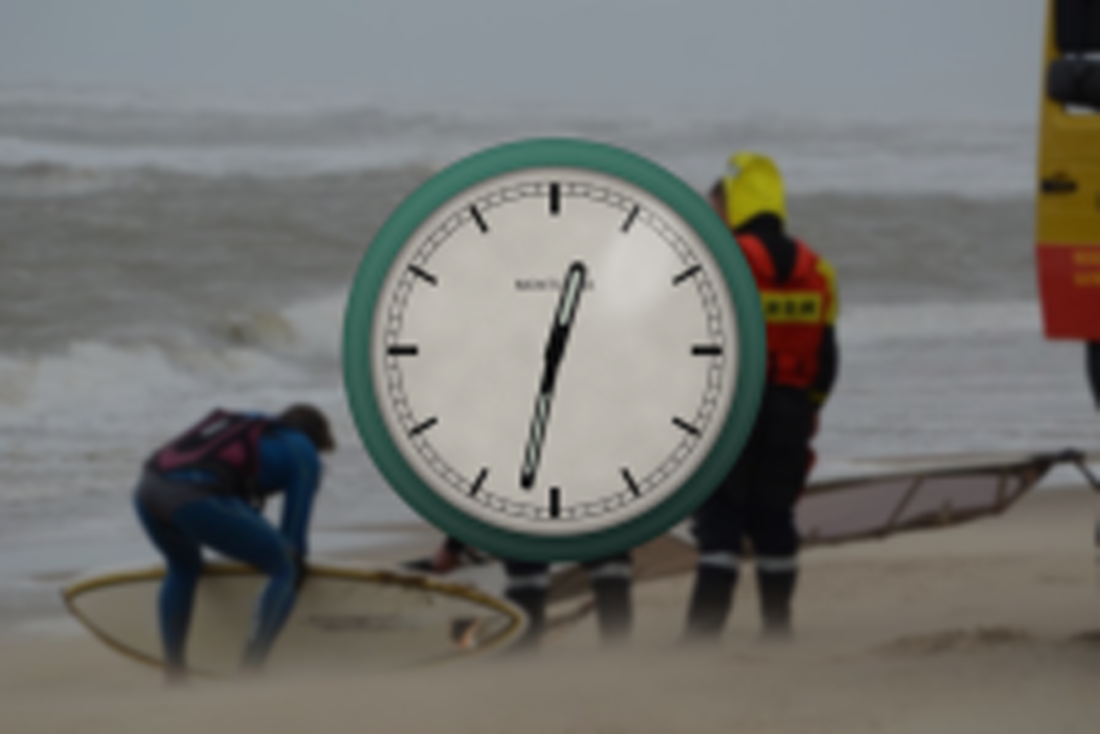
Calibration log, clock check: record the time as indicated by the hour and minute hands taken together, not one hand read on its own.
12:32
